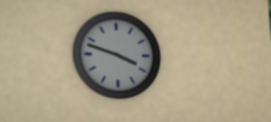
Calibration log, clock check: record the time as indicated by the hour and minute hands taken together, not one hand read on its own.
3:48
